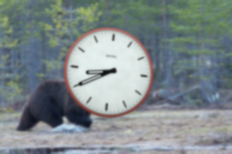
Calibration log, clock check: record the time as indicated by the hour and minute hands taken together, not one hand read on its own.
8:40
